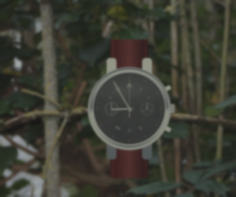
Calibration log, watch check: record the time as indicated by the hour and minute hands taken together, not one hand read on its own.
8:55
